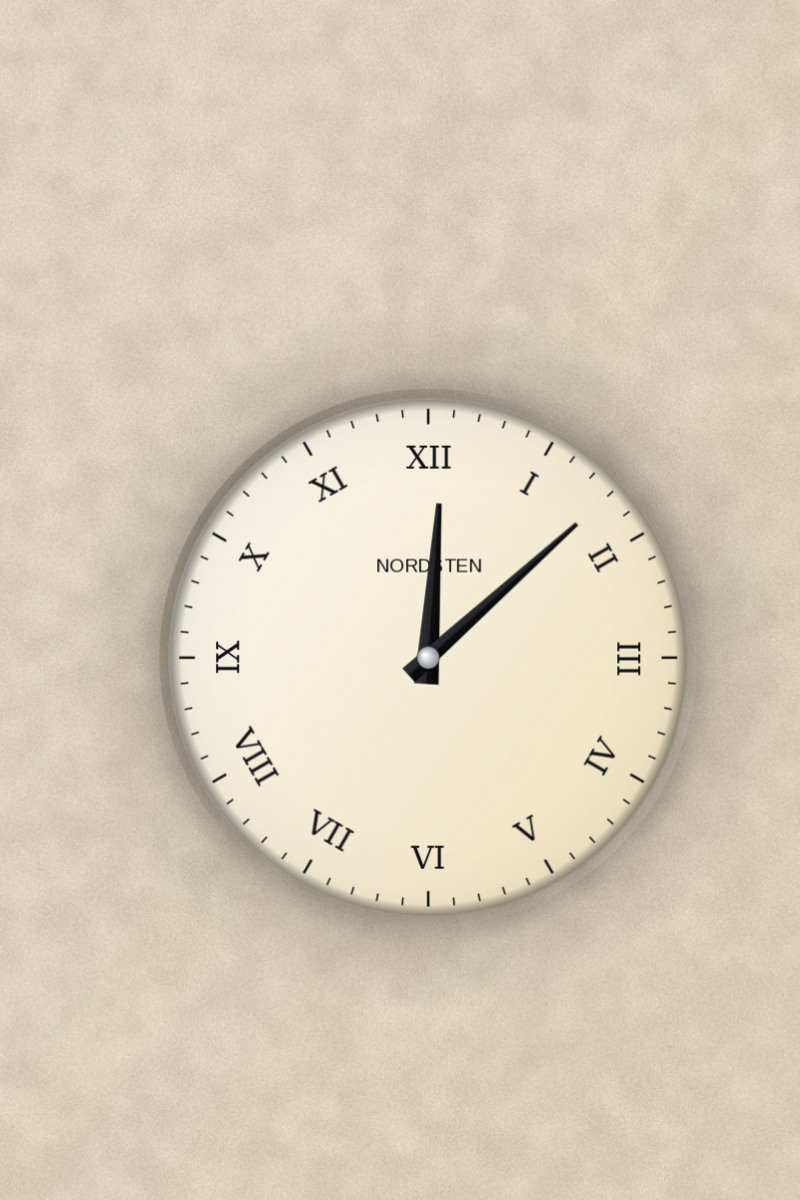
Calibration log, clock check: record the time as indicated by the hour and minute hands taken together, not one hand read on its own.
12:08
